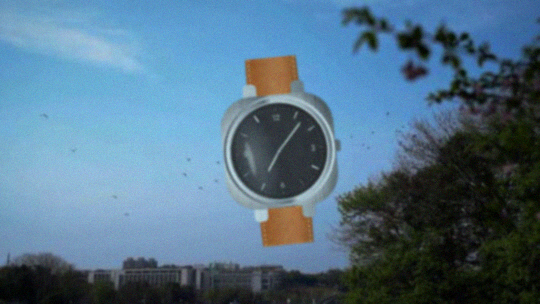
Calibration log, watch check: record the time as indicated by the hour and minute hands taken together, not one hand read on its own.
7:07
